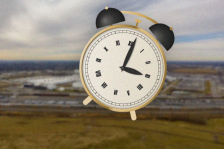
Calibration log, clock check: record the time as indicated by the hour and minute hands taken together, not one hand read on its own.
3:01
